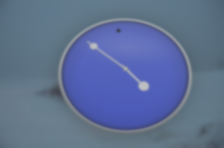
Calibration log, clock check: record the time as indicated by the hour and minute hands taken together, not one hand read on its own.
4:53
